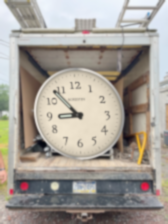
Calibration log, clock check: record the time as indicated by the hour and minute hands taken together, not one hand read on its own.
8:53
